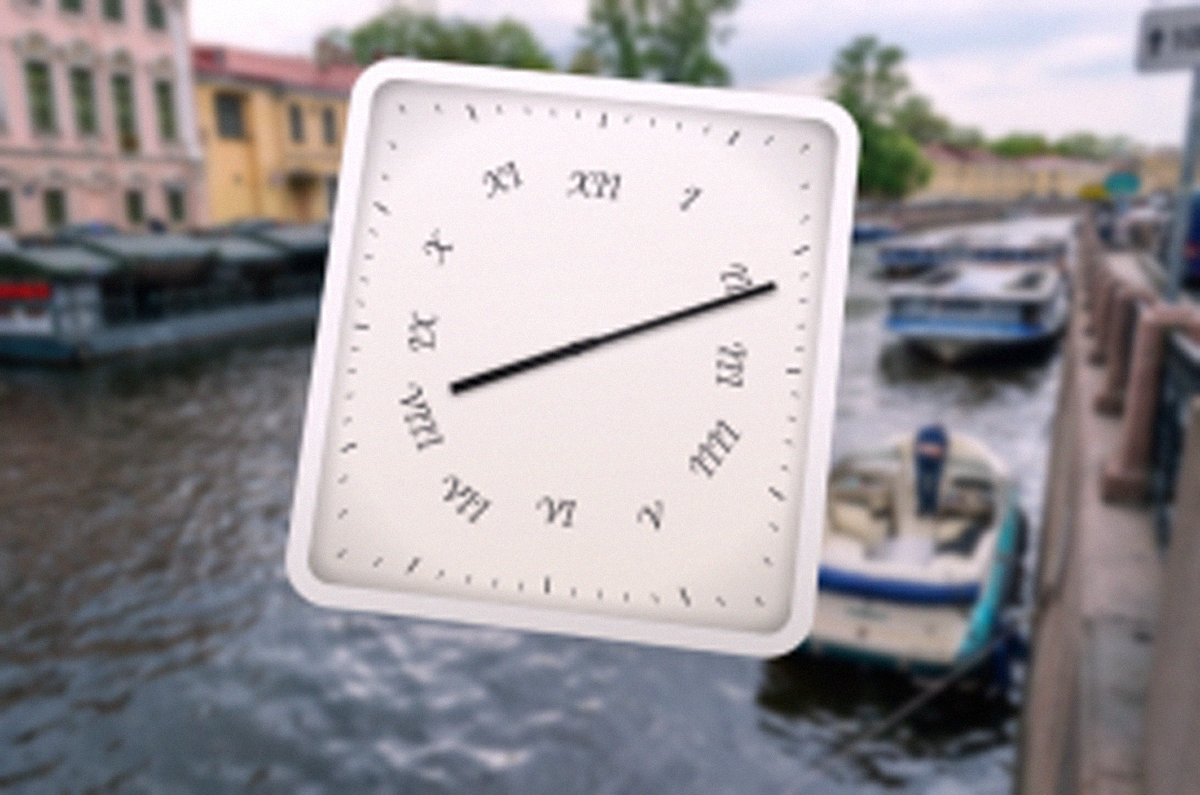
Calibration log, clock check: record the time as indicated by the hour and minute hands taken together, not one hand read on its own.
8:11
